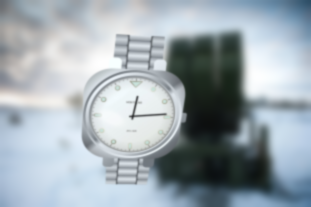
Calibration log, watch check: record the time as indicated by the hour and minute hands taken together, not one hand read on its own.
12:14
